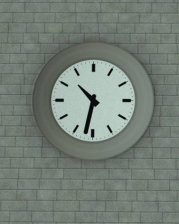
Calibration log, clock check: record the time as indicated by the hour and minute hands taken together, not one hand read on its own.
10:32
